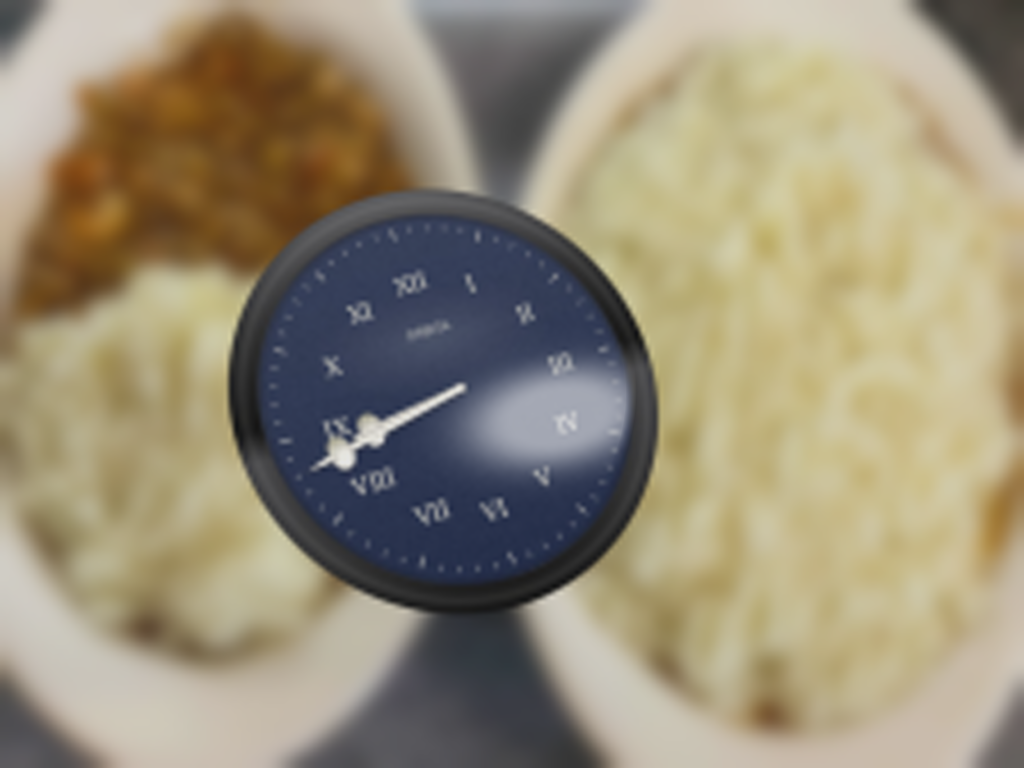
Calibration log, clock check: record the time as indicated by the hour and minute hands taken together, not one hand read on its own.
8:43
